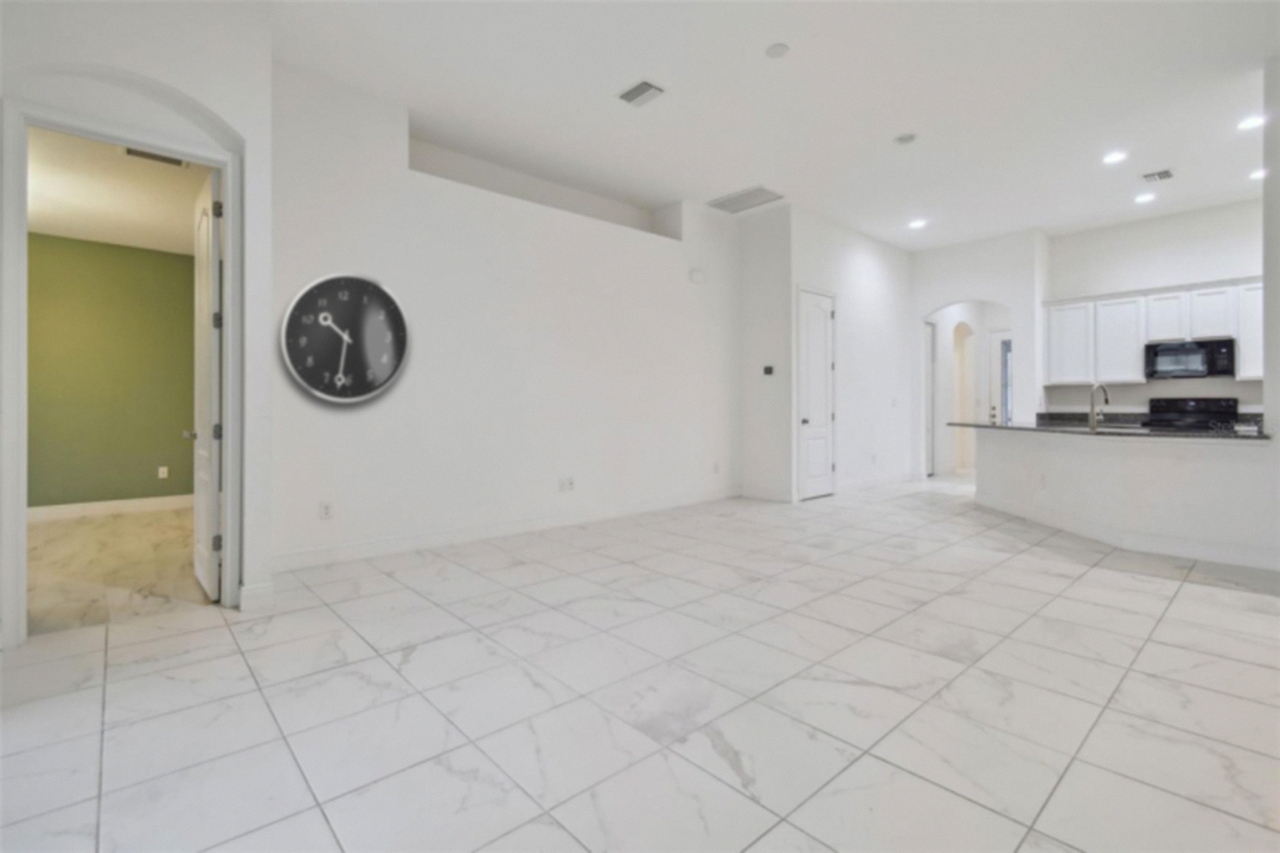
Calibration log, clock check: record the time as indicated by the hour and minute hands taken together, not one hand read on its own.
10:32
